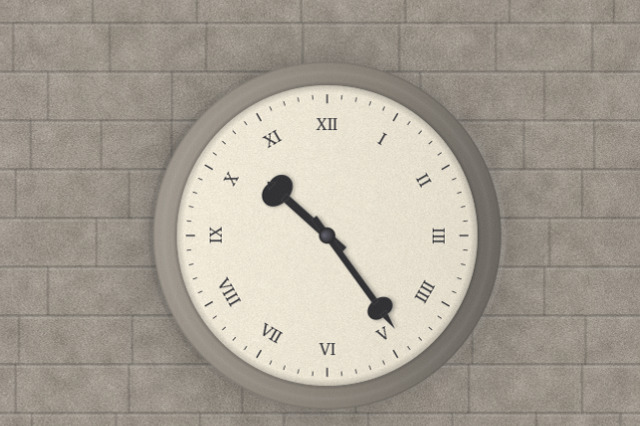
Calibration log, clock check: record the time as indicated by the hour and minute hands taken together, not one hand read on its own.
10:24
